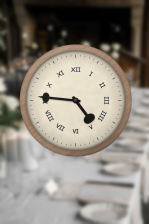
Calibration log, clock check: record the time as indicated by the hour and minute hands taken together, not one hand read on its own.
4:46
